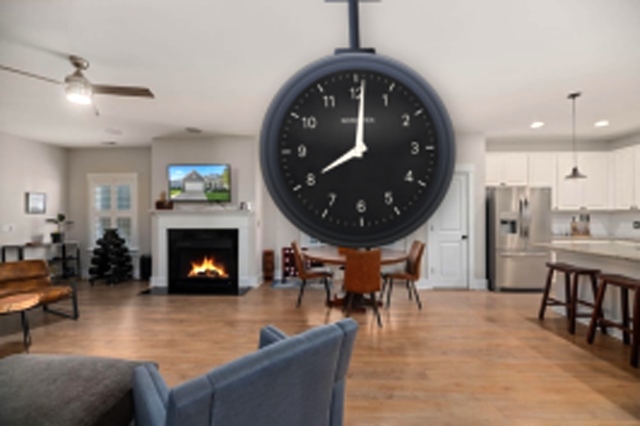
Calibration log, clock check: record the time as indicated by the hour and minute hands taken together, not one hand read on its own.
8:01
